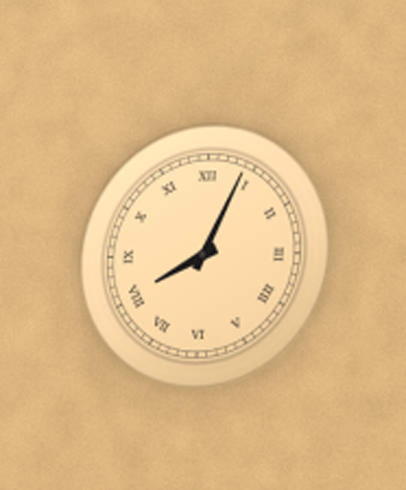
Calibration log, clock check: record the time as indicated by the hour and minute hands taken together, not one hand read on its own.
8:04
